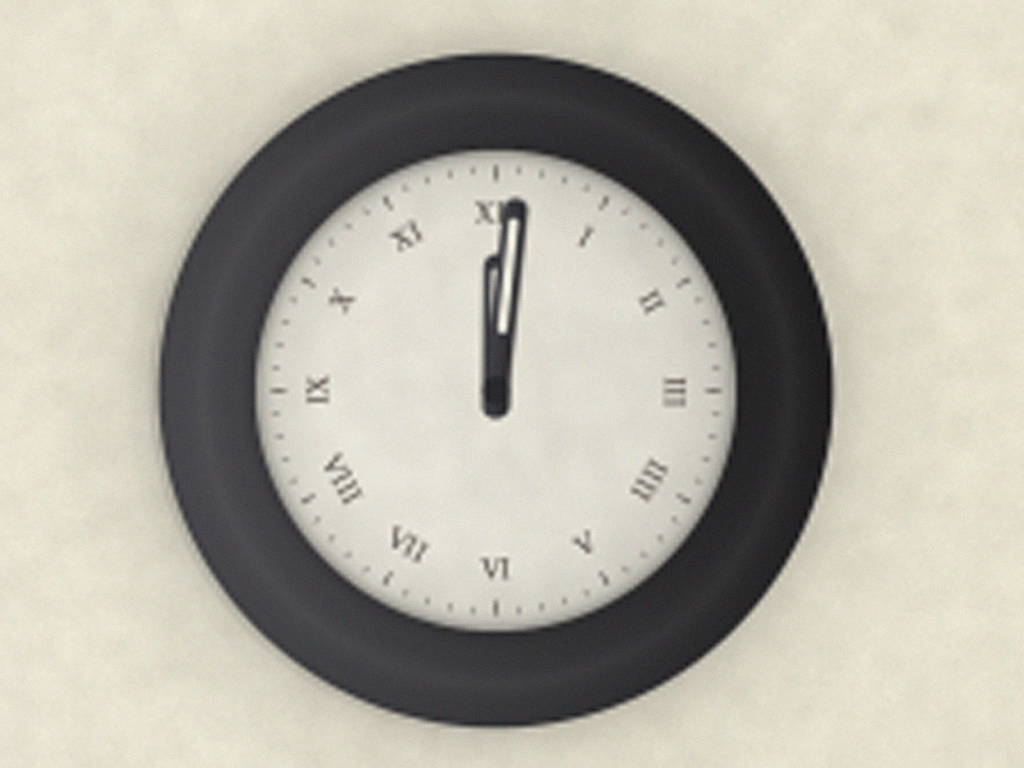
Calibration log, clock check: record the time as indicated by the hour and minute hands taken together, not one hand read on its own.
12:01
